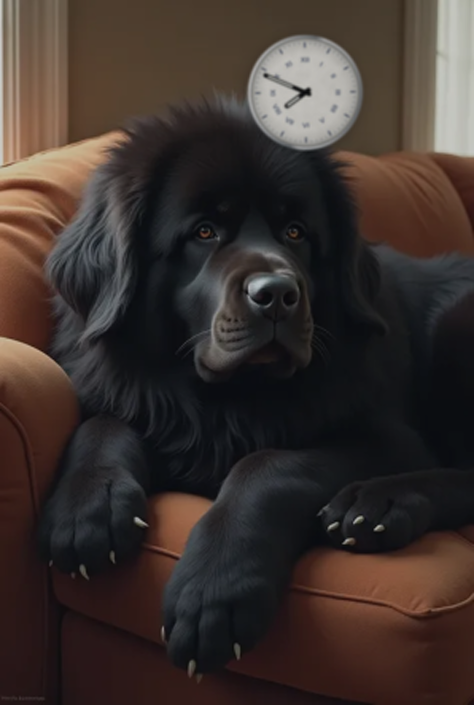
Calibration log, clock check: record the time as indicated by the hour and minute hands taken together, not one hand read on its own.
7:49
